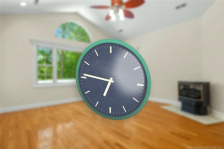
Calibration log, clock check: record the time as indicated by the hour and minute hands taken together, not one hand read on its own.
6:46
